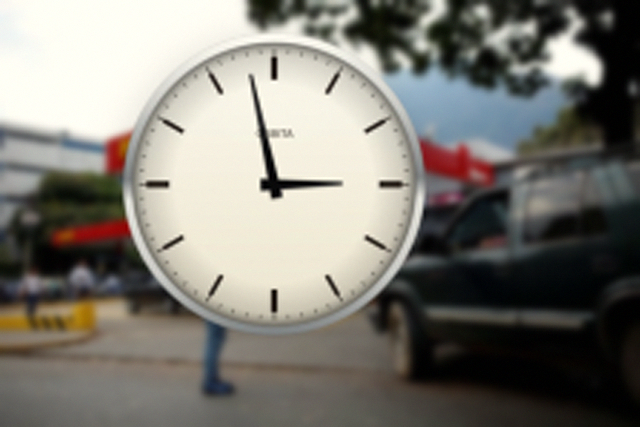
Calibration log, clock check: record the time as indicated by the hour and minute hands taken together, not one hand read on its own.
2:58
